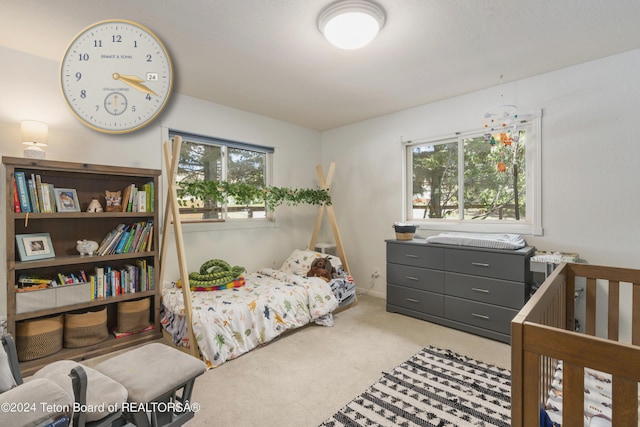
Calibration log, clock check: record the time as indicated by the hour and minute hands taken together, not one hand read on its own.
3:19
